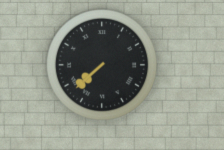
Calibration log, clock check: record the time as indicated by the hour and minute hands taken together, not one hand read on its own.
7:38
